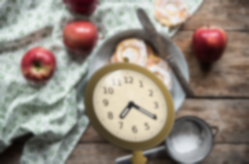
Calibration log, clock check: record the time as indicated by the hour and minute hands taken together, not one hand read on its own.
7:20
